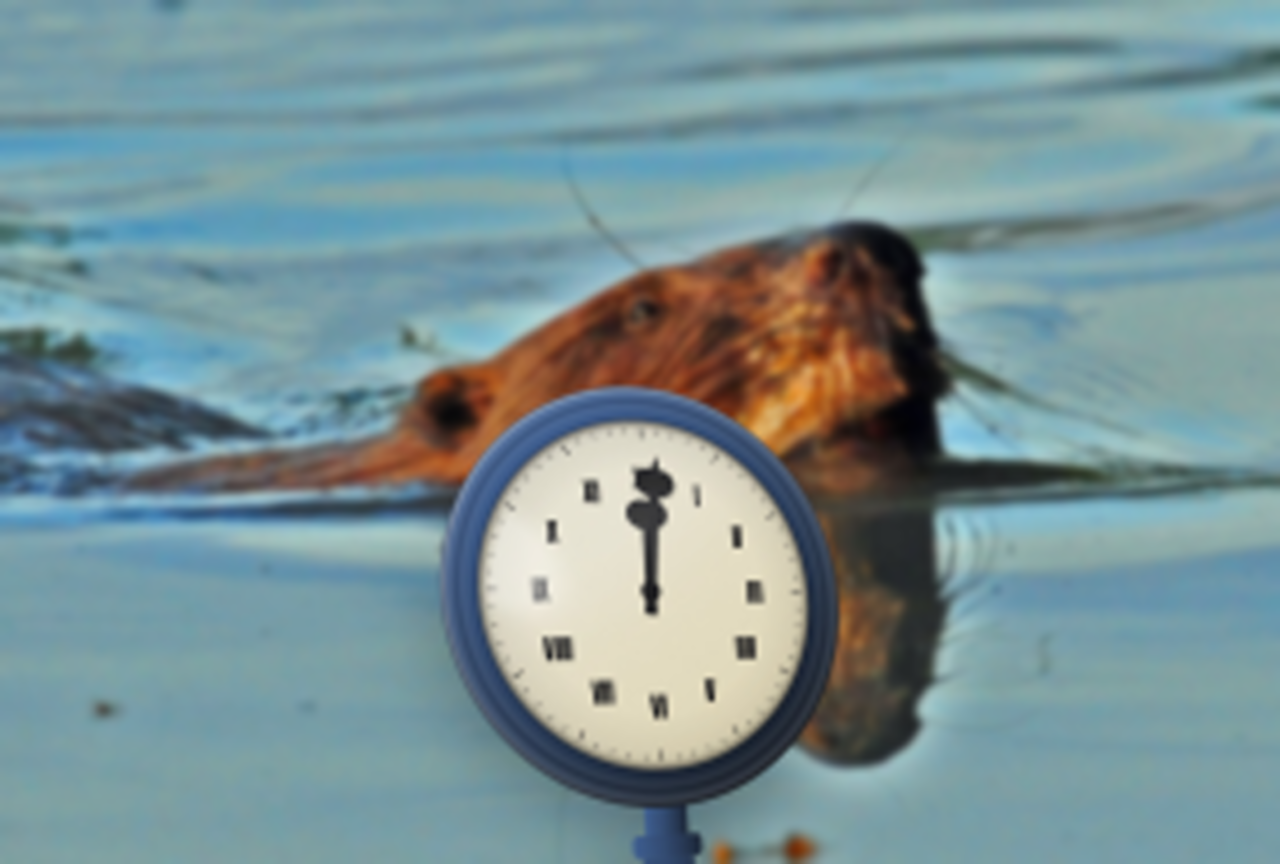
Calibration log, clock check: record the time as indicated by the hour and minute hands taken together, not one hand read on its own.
12:01
